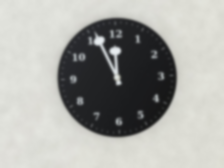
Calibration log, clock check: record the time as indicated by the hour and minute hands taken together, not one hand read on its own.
11:56
